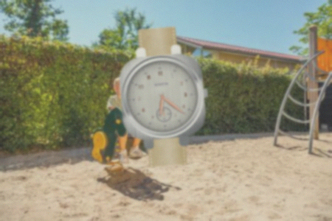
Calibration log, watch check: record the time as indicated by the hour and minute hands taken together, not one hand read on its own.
6:22
